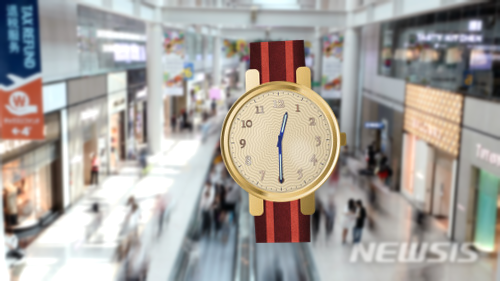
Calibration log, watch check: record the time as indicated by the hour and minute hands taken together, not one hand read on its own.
12:30
